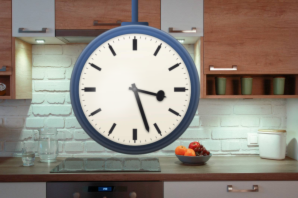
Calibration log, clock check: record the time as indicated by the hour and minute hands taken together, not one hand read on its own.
3:27
